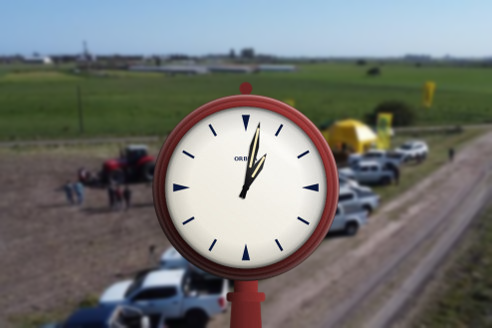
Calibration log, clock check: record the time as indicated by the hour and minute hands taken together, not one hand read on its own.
1:02
